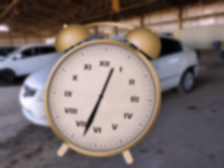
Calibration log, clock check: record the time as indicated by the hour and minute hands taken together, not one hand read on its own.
12:33
